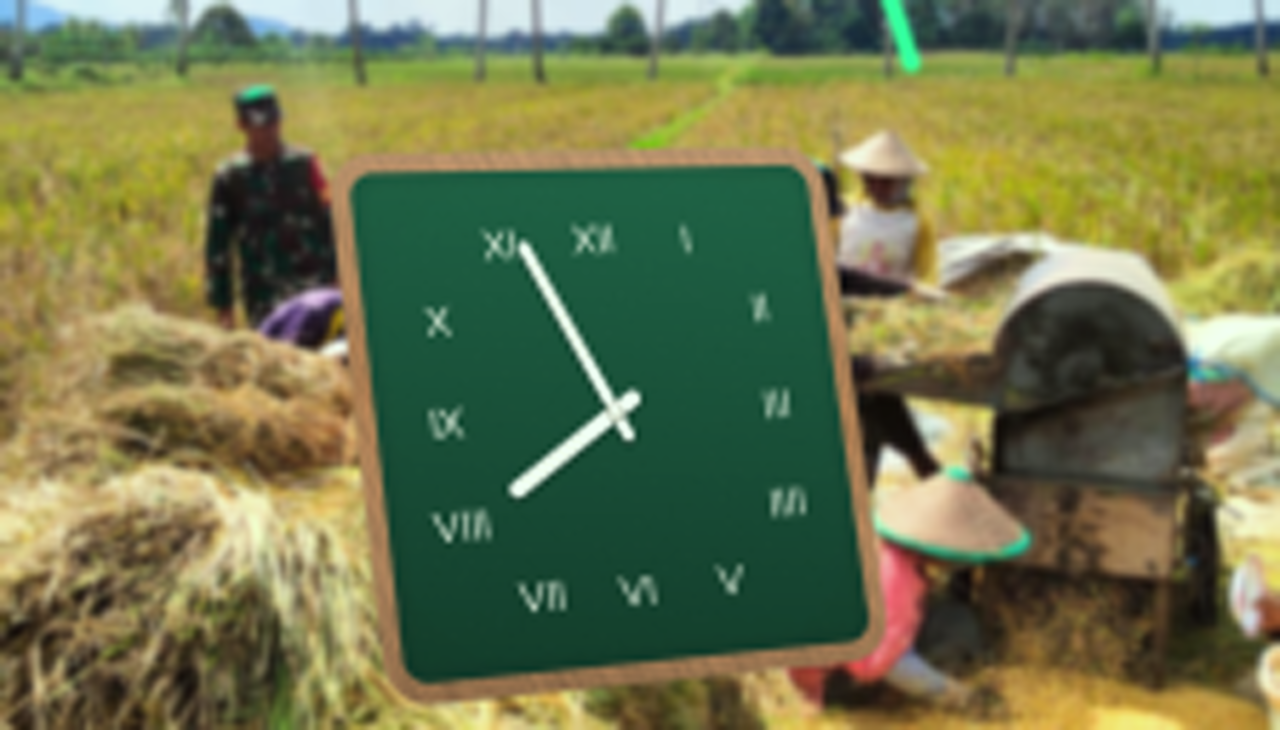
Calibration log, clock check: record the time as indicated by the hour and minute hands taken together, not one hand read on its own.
7:56
